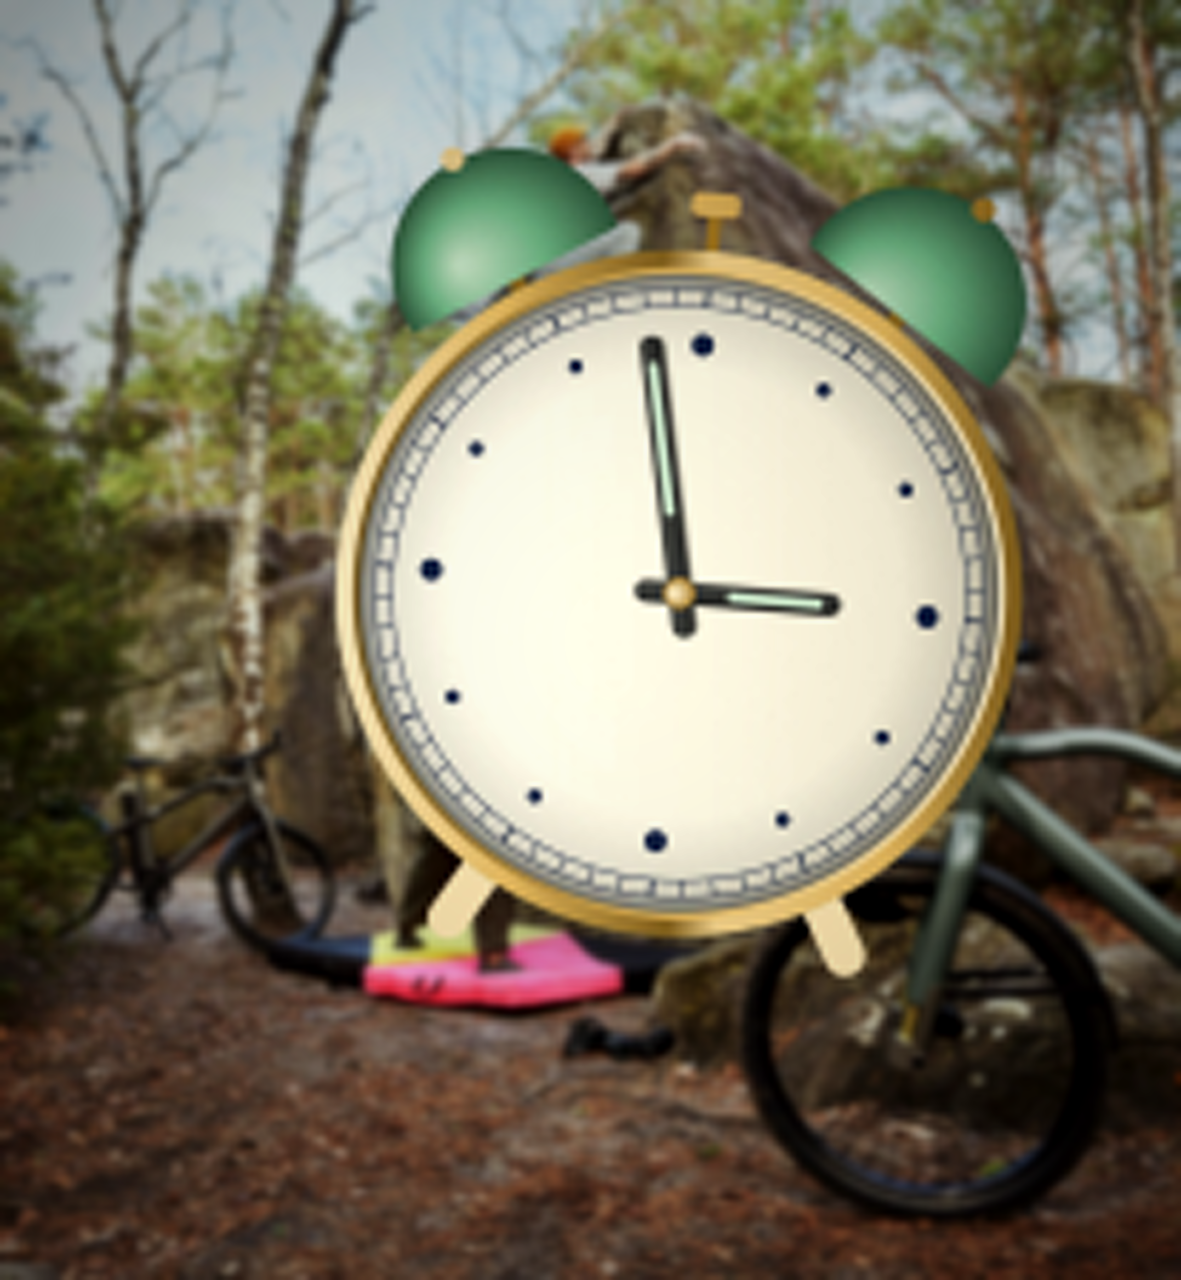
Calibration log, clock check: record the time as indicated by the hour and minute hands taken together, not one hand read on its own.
2:58
